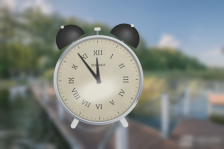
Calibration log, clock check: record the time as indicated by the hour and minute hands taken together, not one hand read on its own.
11:54
